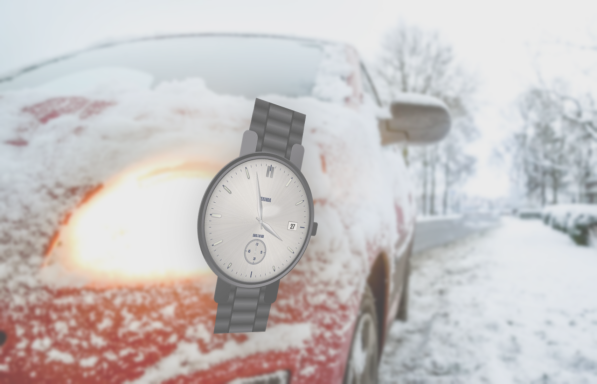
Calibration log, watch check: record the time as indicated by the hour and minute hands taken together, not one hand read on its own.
3:57
